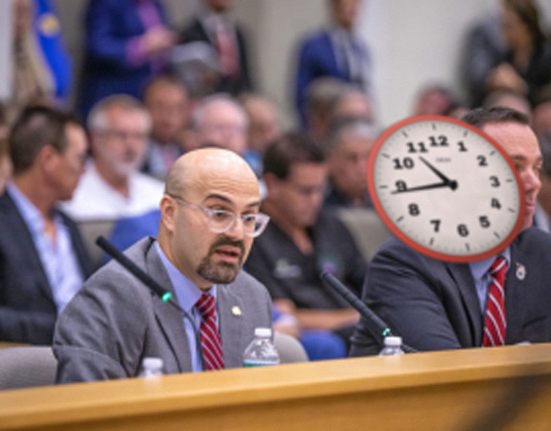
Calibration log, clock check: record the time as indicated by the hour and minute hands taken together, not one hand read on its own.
10:44
